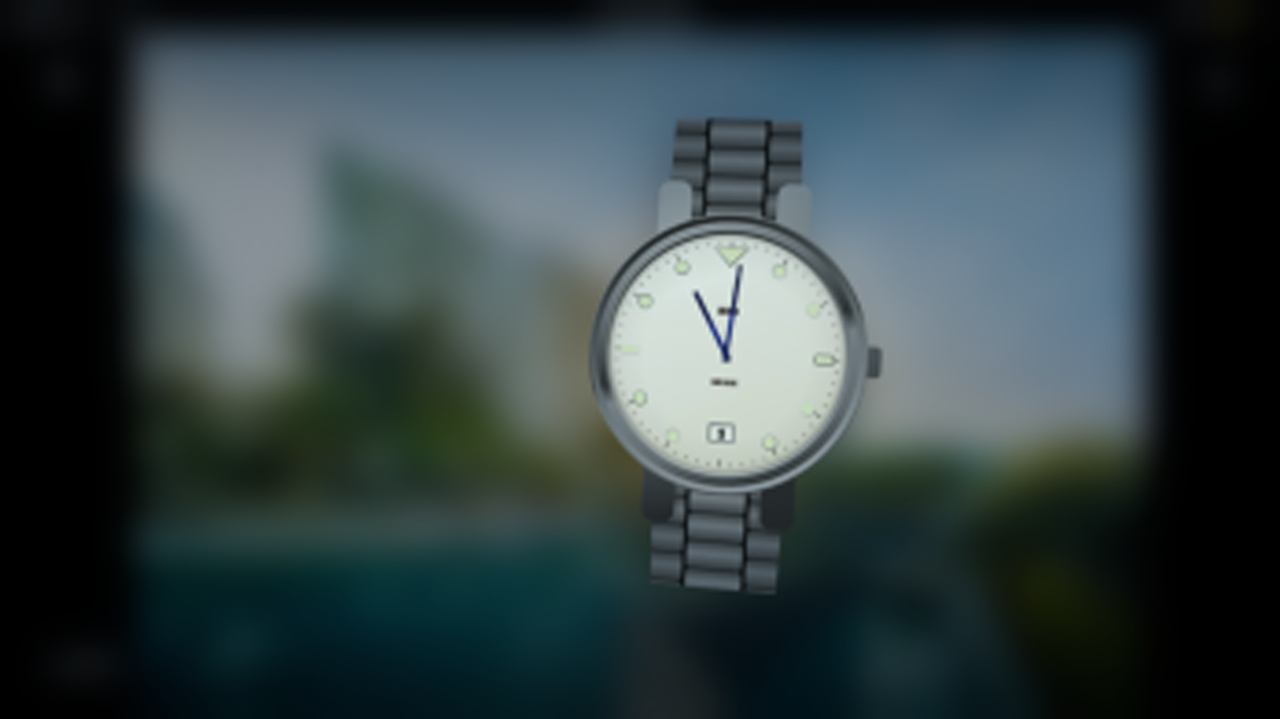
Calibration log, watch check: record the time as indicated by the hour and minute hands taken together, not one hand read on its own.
11:01
